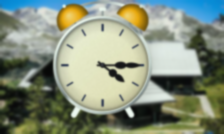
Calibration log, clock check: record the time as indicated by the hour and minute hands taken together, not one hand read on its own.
4:15
